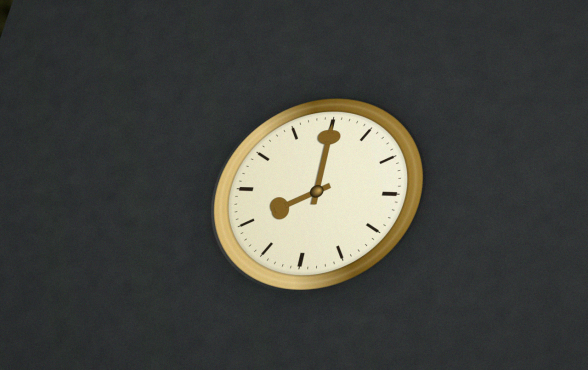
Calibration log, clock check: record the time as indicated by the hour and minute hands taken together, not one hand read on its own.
8:00
